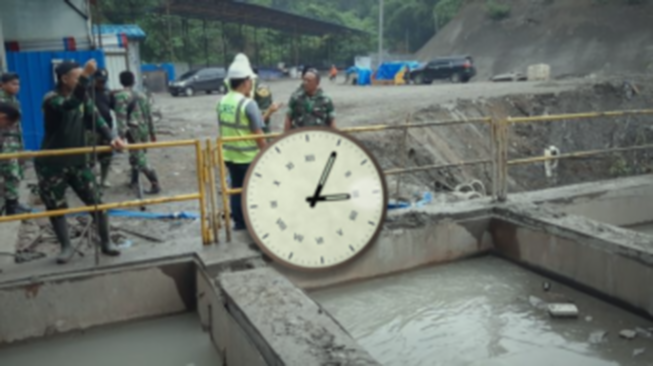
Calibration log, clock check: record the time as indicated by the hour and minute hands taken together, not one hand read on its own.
3:05
